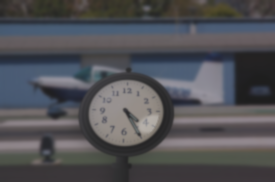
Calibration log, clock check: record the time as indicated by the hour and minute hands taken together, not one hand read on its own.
4:25
